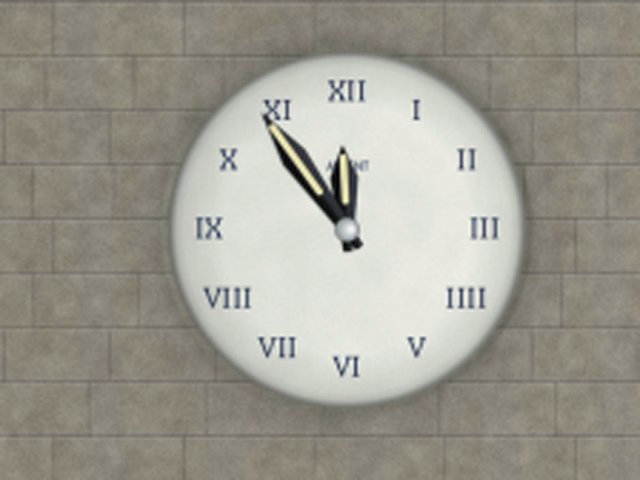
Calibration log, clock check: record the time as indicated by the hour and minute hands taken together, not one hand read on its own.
11:54
